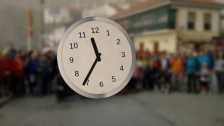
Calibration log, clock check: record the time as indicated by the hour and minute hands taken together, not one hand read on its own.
11:36
